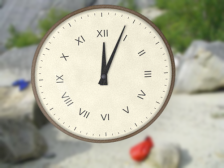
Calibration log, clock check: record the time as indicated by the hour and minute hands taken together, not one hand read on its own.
12:04
